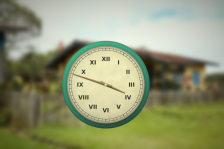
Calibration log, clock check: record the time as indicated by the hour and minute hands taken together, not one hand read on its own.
3:48
